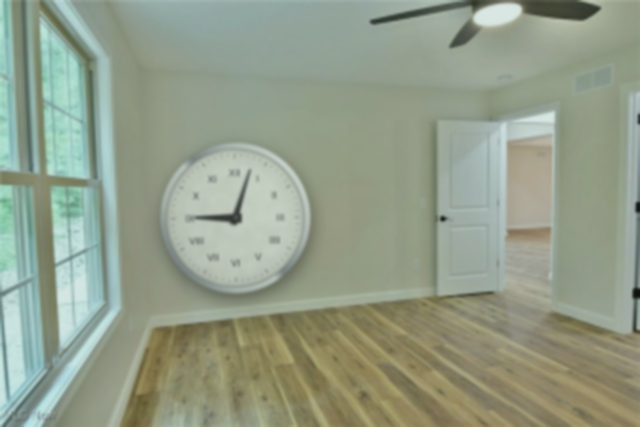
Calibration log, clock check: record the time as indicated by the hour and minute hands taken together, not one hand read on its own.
9:03
